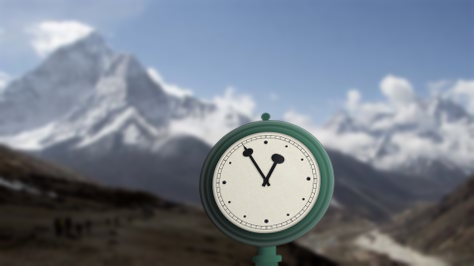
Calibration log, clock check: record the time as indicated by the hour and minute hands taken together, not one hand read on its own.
12:55
